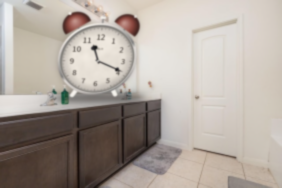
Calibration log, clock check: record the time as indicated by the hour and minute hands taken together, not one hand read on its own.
11:19
